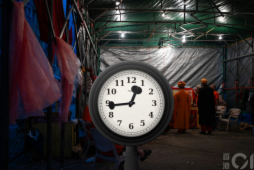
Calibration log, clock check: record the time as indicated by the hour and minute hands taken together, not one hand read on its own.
12:44
